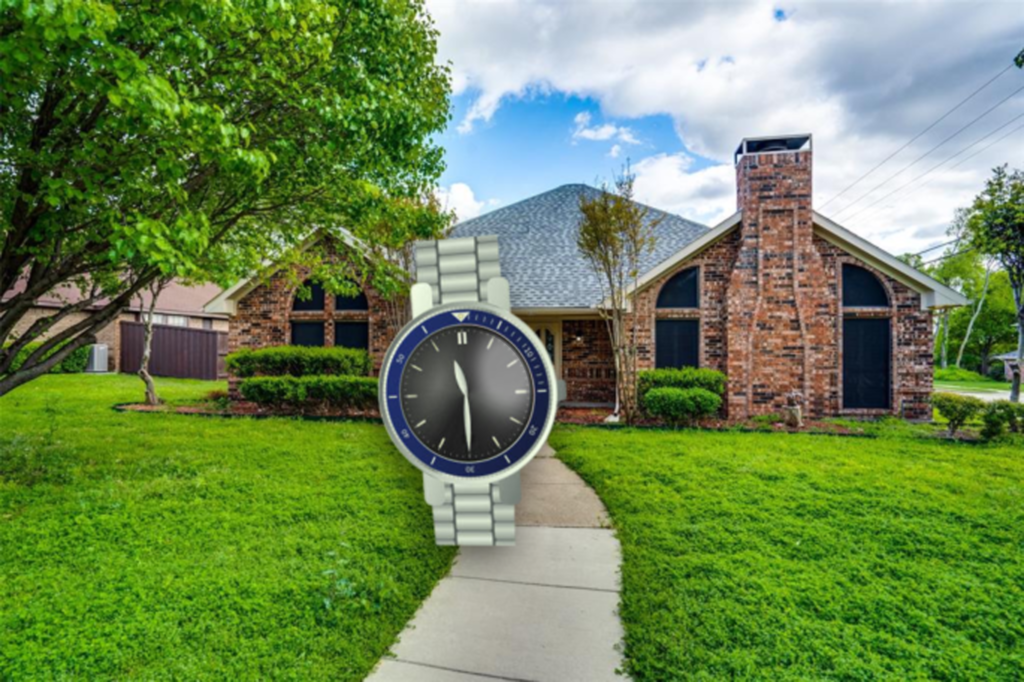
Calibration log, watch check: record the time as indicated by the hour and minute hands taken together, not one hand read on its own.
11:30
